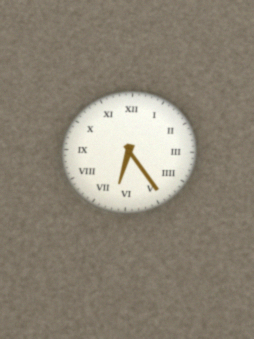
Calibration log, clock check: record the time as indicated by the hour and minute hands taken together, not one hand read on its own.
6:24
